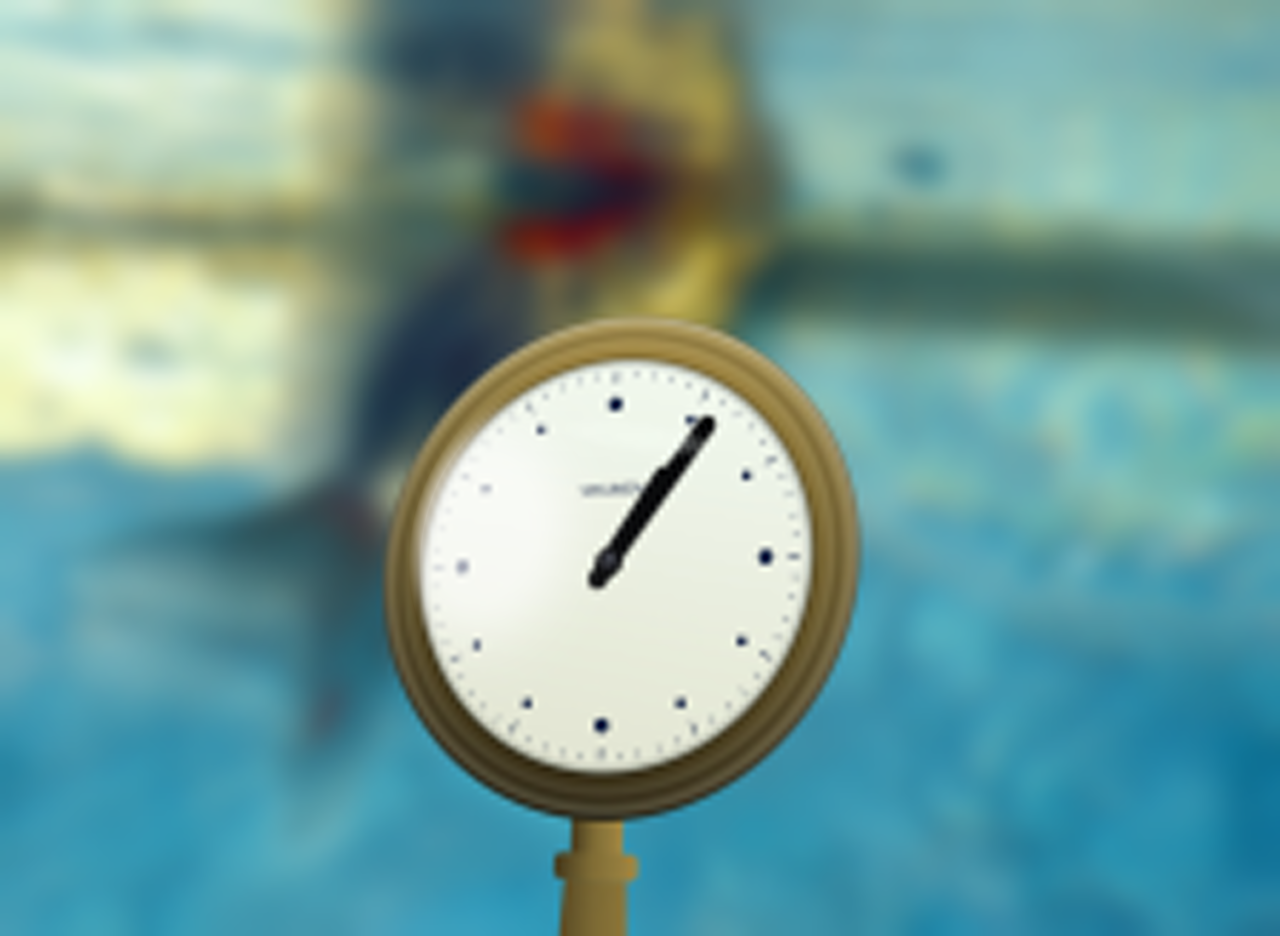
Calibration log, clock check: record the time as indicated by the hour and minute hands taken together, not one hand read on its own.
1:06
